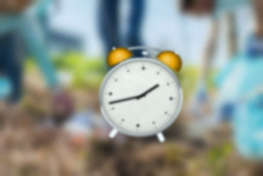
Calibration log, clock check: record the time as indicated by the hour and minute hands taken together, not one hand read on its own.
1:42
